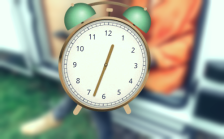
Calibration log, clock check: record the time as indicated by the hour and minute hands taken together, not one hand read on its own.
12:33
